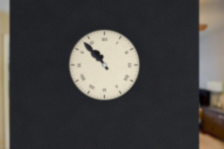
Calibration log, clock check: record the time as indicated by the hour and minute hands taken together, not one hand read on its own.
10:53
